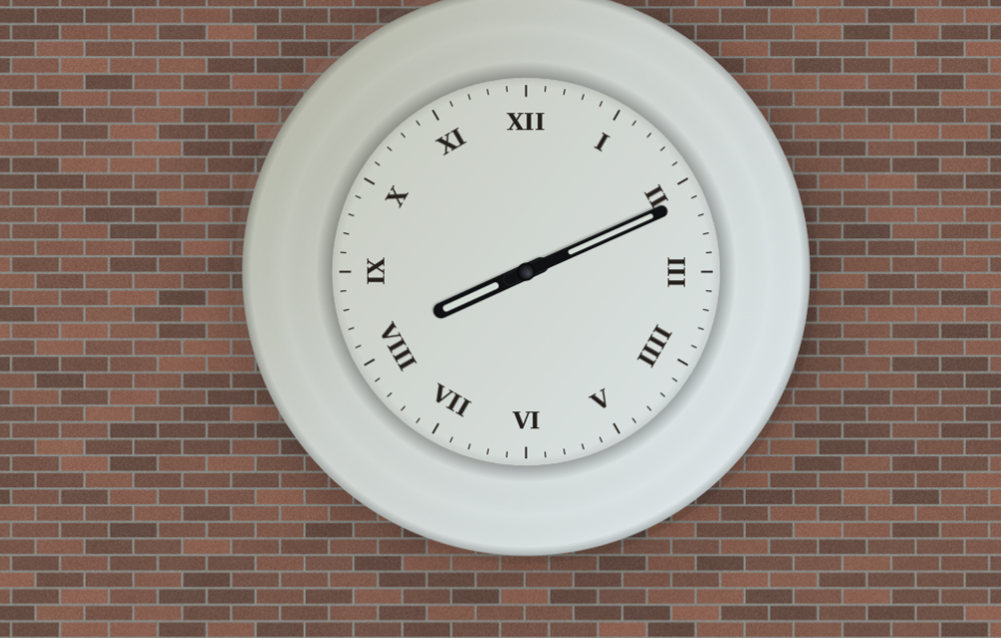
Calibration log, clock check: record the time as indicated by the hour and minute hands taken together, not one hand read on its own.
8:11
